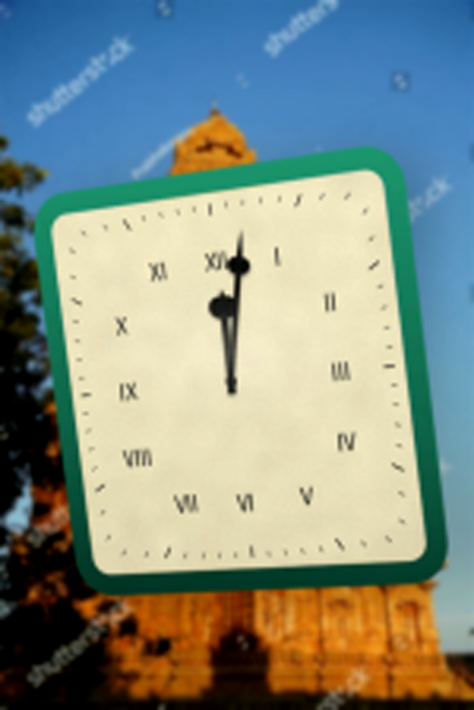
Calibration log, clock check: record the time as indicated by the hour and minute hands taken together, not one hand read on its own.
12:02
